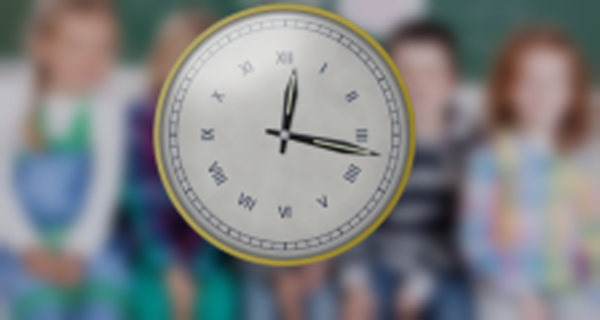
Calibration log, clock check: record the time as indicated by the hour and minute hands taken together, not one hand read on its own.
12:17
